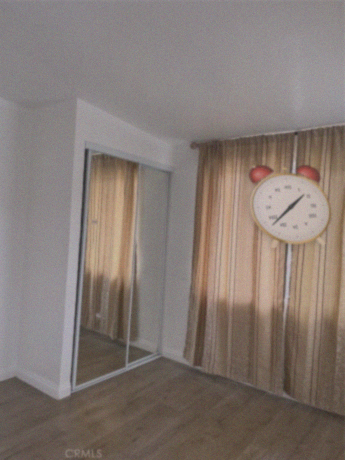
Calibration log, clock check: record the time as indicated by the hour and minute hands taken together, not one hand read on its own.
1:38
